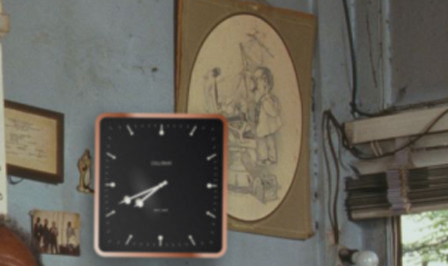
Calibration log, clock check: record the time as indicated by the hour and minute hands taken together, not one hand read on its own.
7:41
